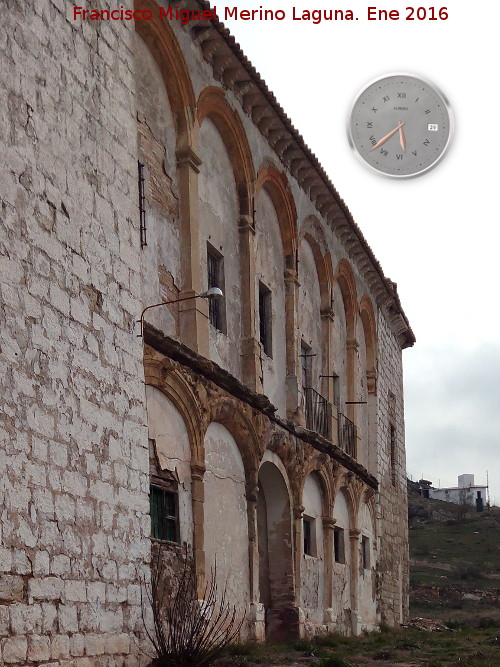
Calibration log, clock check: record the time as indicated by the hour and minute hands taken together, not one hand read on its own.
5:38
